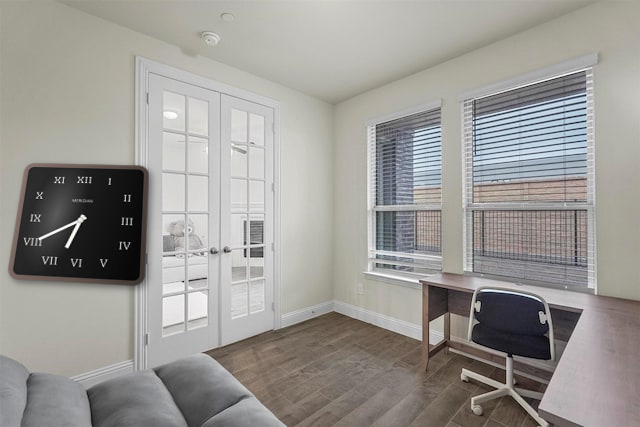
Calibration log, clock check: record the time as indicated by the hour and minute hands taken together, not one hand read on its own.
6:40
